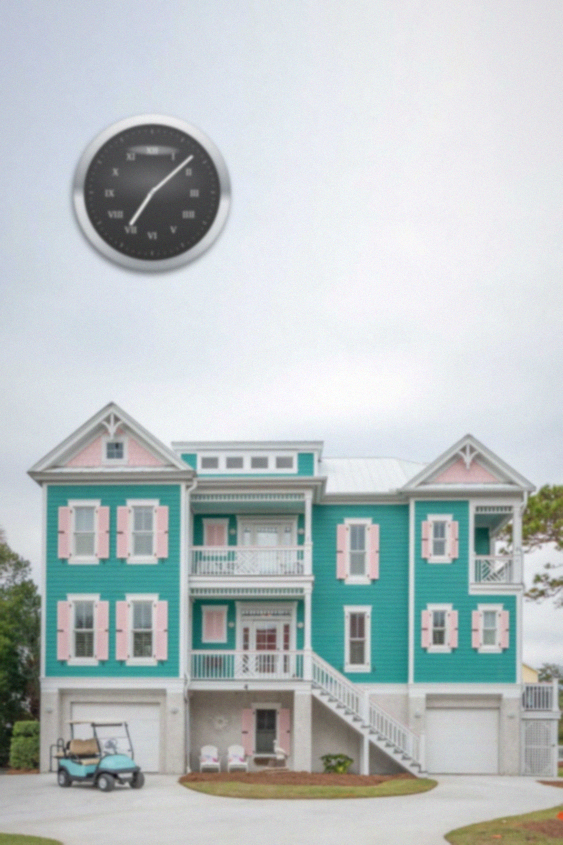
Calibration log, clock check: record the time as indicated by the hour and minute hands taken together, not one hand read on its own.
7:08
